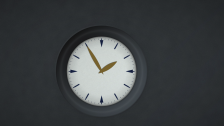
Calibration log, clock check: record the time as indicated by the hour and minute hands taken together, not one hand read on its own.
1:55
